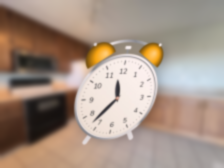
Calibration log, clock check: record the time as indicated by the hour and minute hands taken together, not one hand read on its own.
11:37
